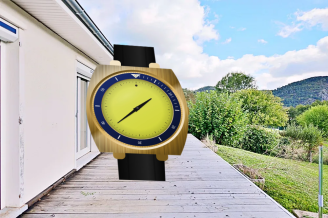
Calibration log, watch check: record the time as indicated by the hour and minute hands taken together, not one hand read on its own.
1:38
